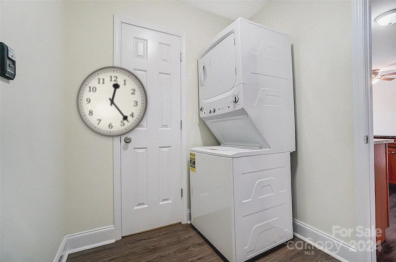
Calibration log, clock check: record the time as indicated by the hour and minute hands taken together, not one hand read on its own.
12:23
